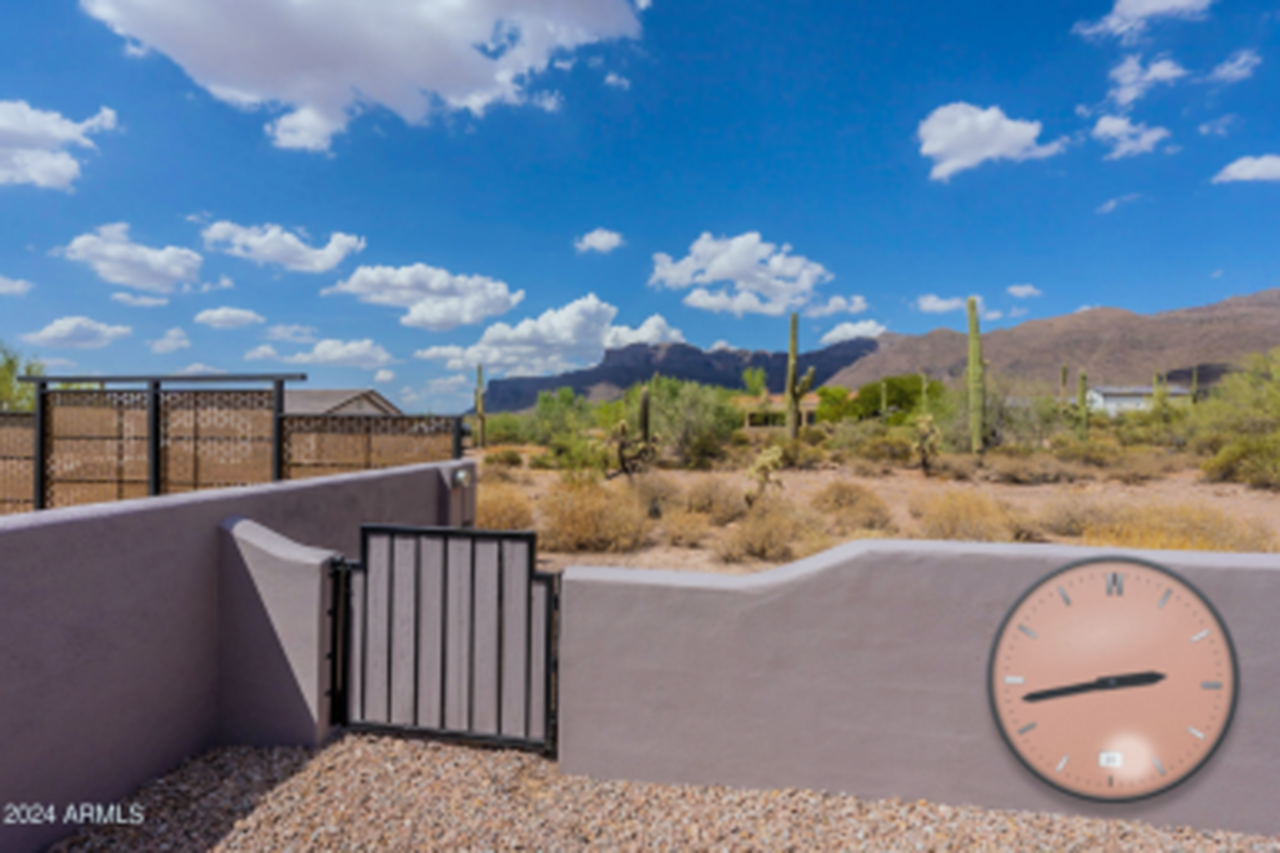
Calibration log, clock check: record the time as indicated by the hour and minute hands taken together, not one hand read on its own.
2:43
